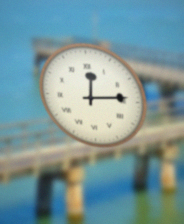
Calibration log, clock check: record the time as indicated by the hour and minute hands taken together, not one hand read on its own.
12:14
